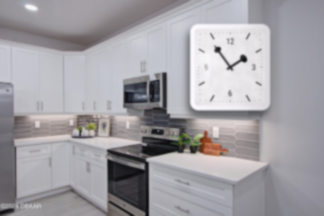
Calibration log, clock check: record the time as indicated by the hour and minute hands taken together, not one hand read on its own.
1:54
